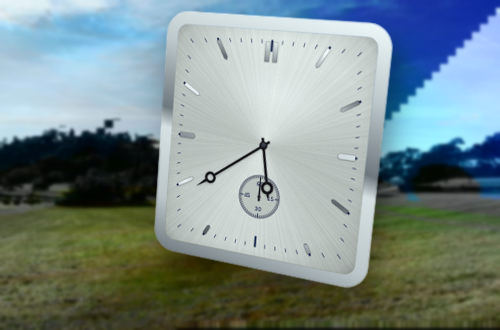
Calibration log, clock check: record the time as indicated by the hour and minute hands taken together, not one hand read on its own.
5:39
